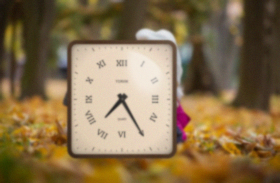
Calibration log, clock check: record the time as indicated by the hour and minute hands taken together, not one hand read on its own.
7:25
